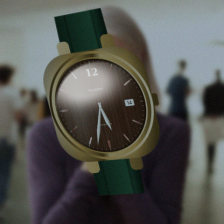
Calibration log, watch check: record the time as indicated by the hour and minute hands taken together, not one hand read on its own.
5:33
